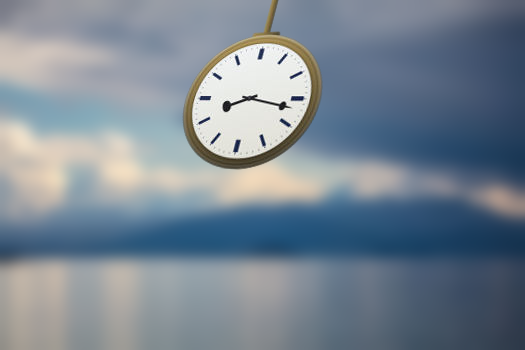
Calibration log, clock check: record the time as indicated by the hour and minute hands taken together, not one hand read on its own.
8:17
